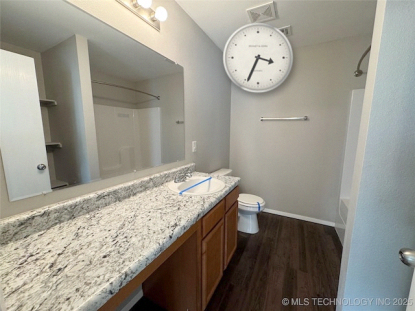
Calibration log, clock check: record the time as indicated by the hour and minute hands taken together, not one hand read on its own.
3:34
